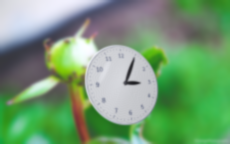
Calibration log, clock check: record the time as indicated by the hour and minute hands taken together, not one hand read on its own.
3:05
